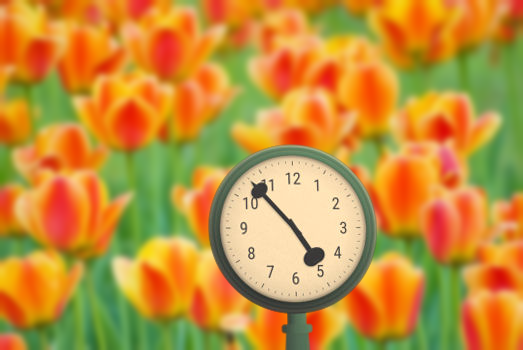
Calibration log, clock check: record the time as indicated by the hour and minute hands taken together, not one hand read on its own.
4:53
